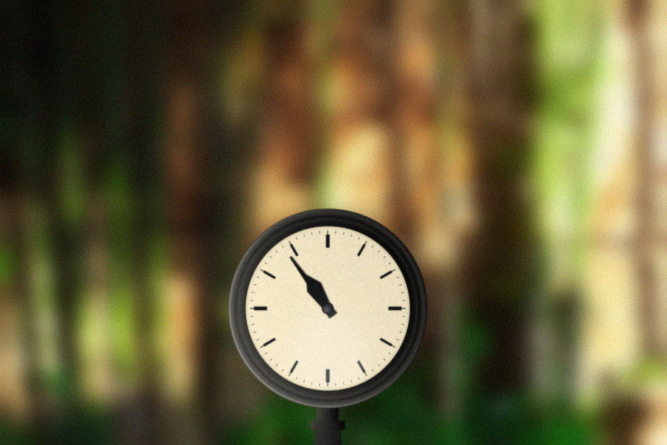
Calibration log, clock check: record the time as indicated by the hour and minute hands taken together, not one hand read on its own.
10:54
